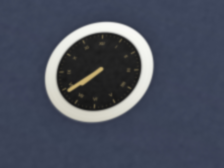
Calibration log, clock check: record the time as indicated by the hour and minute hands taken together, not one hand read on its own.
7:39
